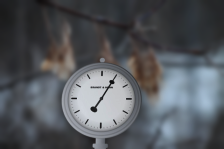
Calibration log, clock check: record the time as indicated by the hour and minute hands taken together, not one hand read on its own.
7:05
